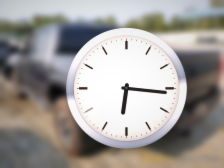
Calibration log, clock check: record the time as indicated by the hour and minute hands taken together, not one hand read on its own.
6:16
